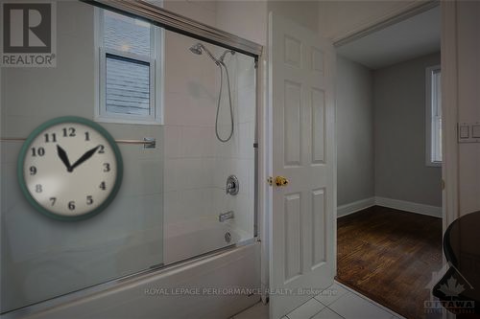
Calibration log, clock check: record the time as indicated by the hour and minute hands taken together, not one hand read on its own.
11:09
